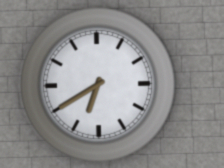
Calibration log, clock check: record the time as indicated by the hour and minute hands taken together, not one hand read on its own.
6:40
